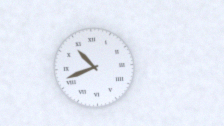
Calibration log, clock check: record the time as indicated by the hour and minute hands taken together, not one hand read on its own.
10:42
